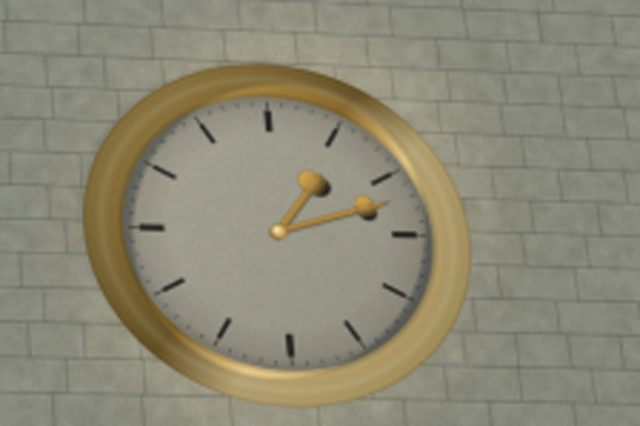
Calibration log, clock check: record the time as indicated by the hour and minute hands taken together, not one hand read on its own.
1:12
